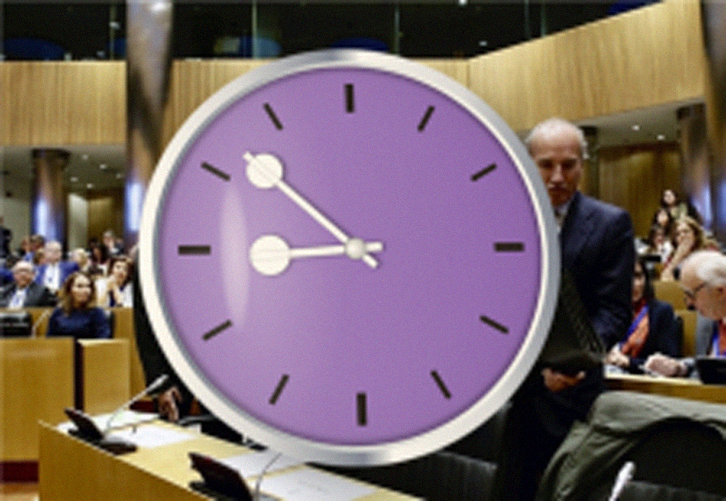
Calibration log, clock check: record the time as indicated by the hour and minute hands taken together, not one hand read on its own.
8:52
